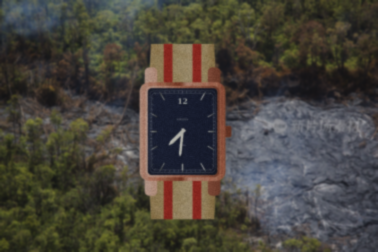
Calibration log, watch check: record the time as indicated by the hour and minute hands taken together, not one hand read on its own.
7:31
